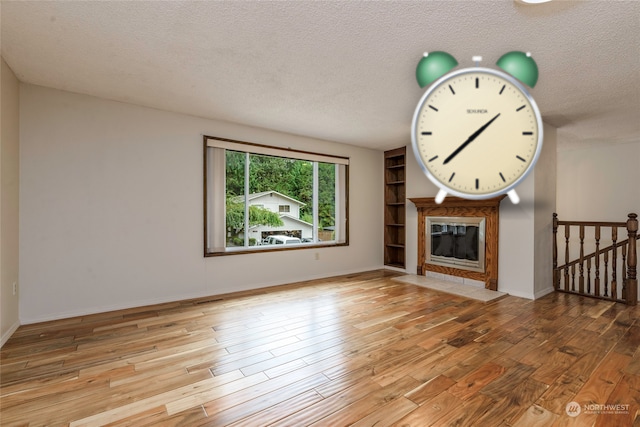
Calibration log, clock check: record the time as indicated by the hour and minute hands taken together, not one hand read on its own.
1:38
